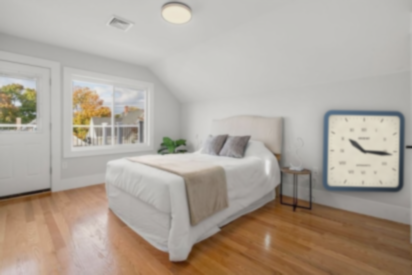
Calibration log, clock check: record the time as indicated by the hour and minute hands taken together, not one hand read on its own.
10:16
